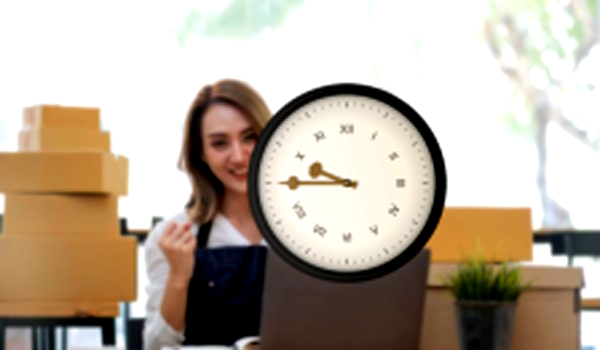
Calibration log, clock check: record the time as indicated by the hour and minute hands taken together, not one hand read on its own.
9:45
